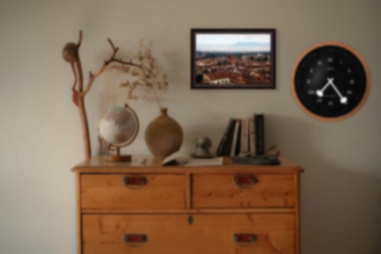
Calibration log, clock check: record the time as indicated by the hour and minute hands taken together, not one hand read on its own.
7:24
